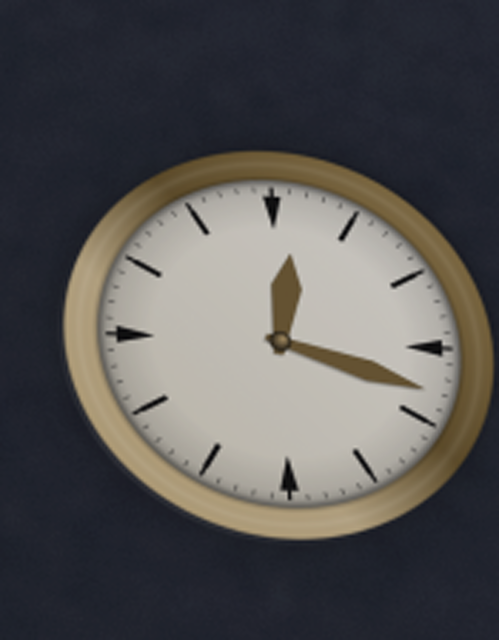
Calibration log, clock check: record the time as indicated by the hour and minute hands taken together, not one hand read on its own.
12:18
